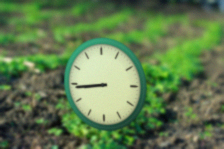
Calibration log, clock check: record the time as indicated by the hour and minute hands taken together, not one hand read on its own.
8:44
